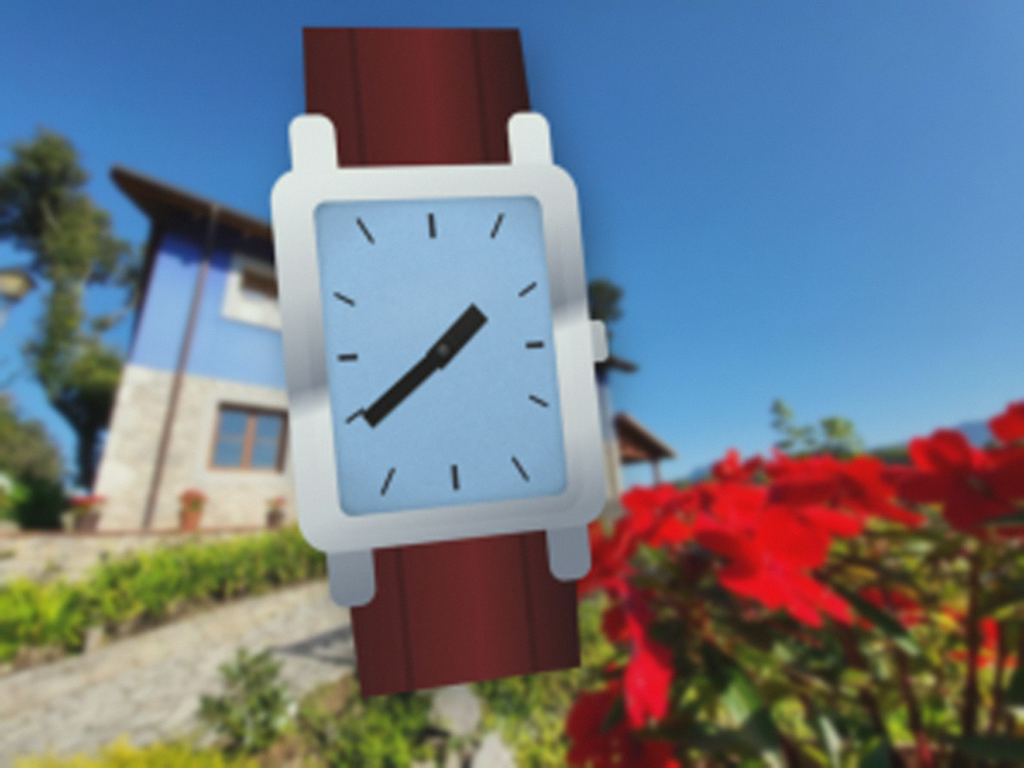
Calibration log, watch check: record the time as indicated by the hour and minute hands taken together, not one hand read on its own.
1:39
